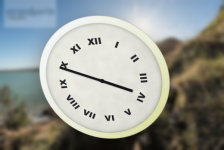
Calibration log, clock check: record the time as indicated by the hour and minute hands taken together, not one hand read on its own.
3:49
